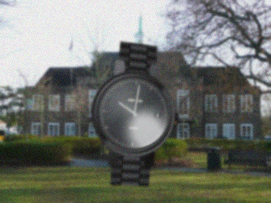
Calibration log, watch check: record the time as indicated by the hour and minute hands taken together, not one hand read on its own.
10:01
